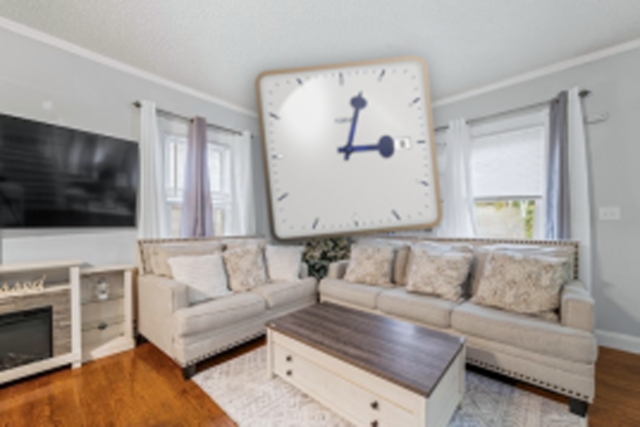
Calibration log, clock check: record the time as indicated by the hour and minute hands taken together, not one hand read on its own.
3:03
